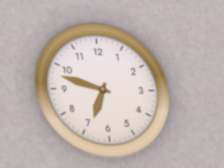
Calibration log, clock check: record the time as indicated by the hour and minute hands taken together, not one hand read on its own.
6:48
